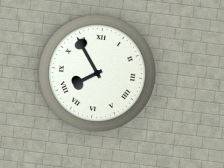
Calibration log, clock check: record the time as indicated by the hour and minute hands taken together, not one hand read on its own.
7:54
